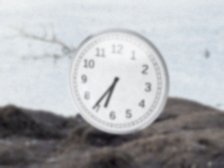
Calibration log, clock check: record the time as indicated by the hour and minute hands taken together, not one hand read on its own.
6:36
